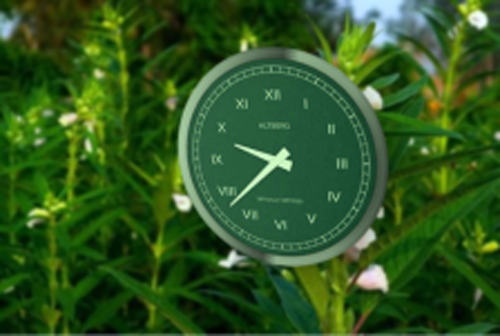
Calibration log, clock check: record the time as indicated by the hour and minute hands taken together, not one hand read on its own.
9:38
